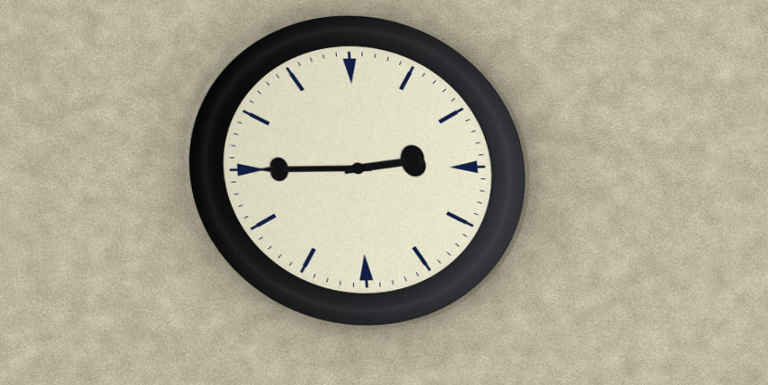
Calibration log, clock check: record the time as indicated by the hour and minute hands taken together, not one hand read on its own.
2:45
